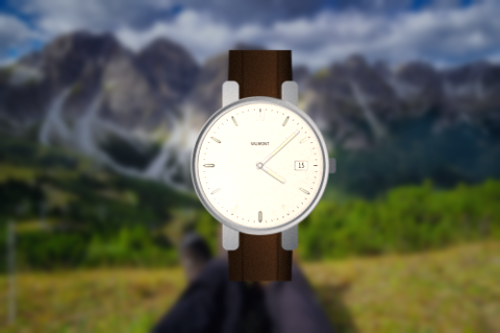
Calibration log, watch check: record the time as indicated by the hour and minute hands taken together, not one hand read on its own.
4:08
